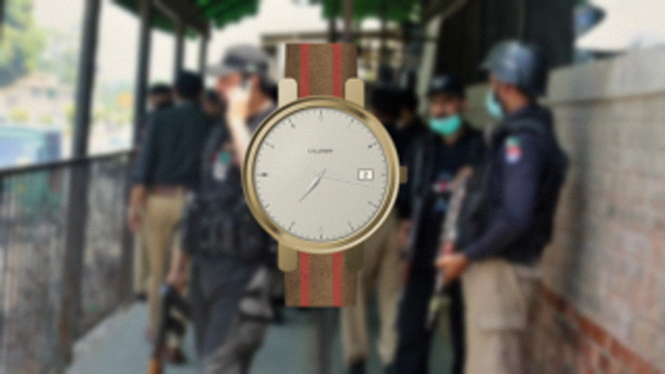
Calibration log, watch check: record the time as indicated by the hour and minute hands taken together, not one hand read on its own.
7:17
